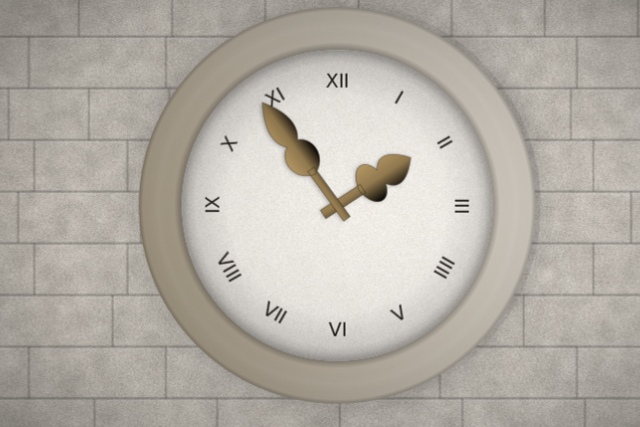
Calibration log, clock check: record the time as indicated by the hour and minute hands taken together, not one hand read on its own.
1:54
